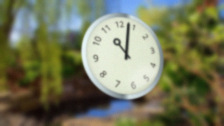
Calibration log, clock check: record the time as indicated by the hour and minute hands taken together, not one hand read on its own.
11:03
